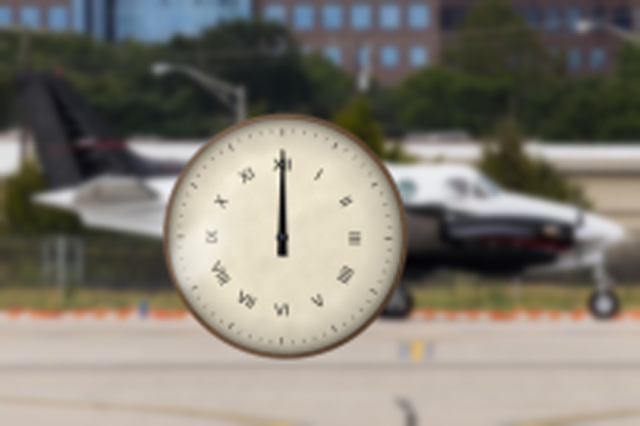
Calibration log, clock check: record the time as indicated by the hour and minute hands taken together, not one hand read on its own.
12:00
